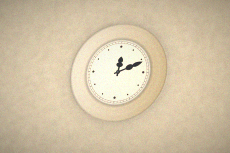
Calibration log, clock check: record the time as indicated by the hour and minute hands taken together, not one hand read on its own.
12:11
